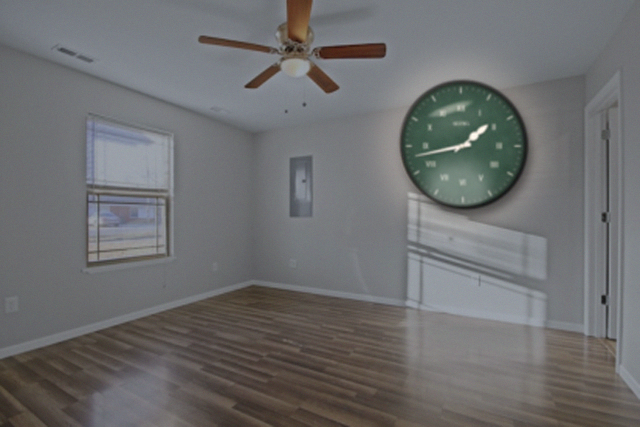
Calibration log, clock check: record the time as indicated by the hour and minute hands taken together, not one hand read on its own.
1:43
